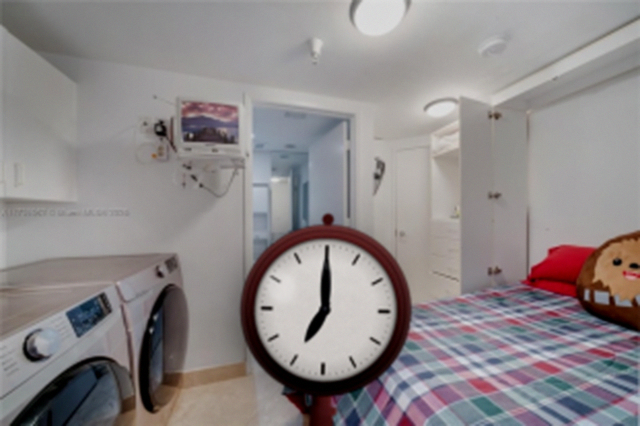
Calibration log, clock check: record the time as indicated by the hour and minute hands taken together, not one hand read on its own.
7:00
